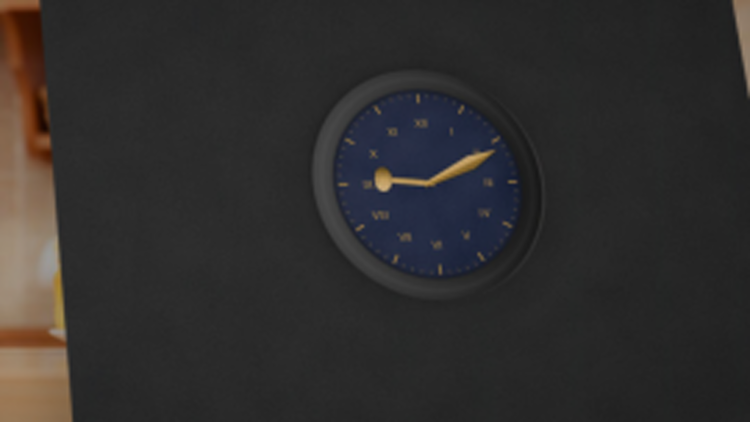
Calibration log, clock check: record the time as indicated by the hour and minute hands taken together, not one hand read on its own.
9:11
